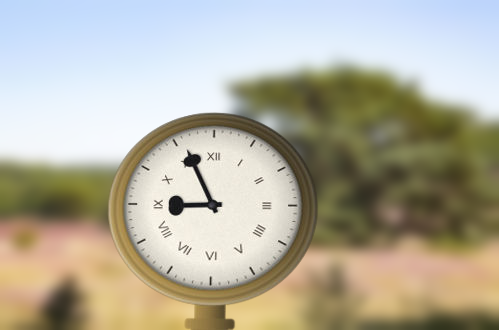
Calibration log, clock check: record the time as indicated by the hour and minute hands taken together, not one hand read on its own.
8:56
